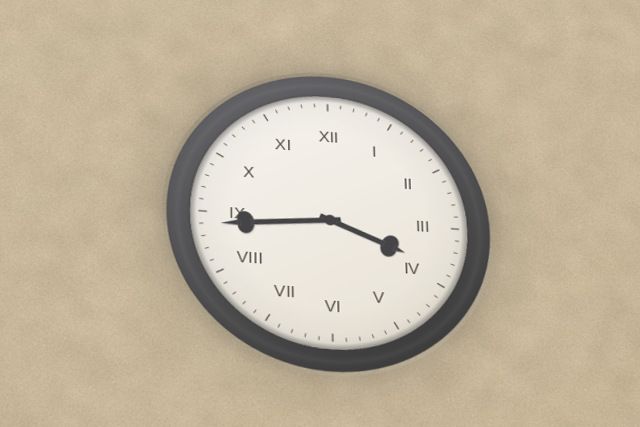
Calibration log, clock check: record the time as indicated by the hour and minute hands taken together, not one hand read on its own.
3:44
